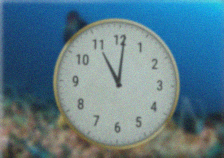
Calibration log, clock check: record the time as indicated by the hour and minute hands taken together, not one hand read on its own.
11:01
